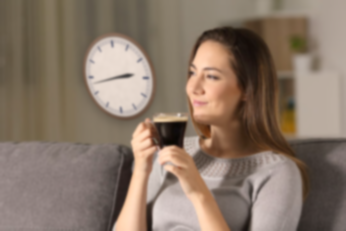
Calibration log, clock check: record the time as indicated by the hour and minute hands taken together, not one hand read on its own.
2:43
